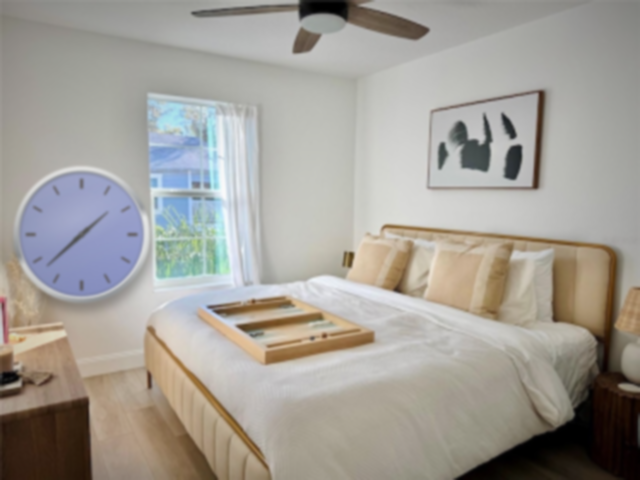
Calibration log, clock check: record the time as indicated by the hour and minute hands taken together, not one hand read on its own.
1:38
